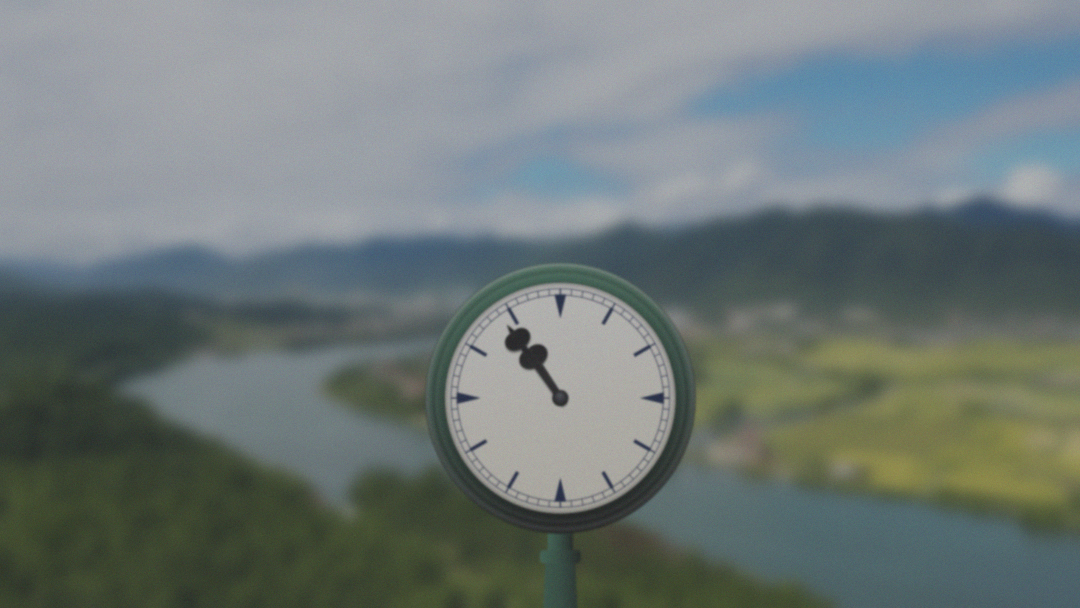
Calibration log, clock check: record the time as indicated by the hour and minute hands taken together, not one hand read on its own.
10:54
